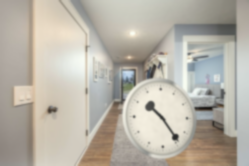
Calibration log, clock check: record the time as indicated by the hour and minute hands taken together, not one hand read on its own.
10:24
